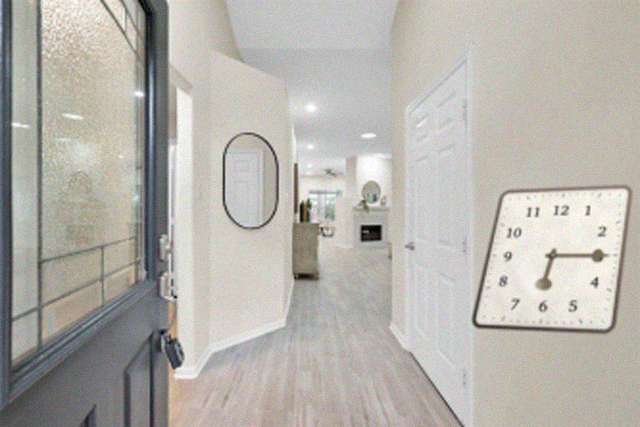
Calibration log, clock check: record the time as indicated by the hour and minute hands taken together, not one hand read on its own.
6:15
